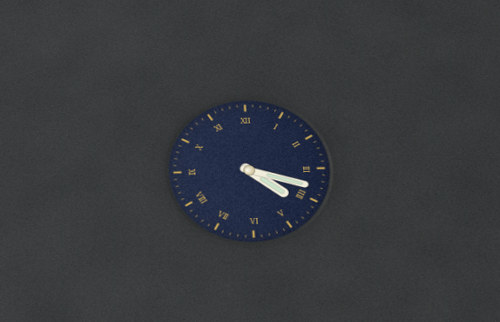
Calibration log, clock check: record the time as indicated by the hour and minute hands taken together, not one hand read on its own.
4:18
